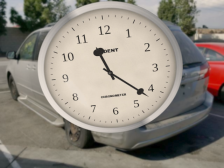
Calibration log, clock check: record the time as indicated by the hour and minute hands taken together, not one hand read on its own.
11:22
